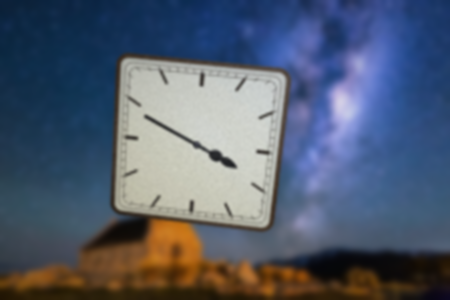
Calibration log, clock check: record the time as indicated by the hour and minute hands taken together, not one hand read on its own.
3:49
